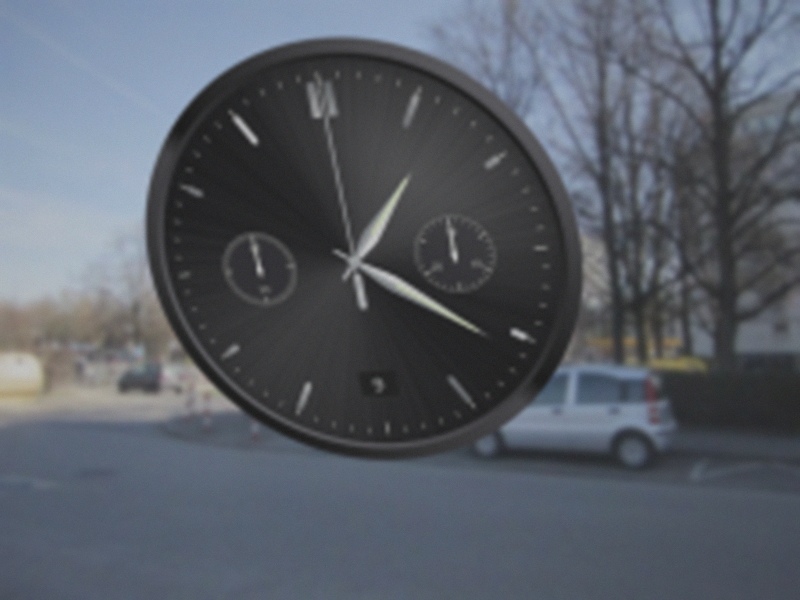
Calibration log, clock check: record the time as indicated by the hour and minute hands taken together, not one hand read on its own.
1:21
